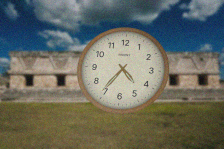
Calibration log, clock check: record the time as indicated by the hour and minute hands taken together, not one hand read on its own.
4:36
